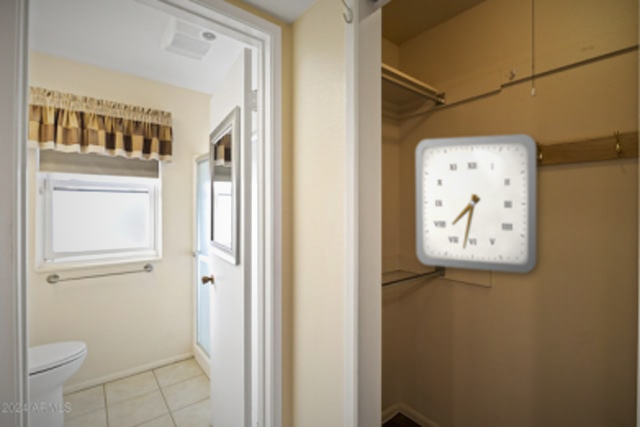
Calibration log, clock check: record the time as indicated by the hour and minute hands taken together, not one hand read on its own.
7:32
